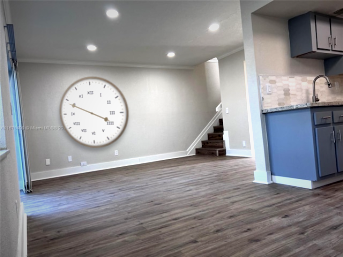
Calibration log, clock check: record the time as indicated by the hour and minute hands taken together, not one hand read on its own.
3:49
